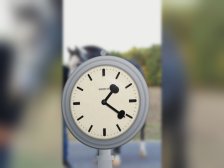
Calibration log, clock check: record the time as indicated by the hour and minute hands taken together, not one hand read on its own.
1:21
